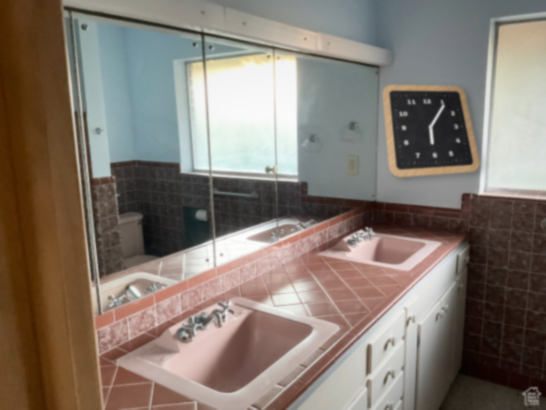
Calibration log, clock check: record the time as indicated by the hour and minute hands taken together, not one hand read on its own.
6:06
